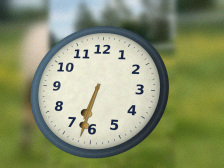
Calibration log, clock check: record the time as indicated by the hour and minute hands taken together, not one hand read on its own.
6:32
